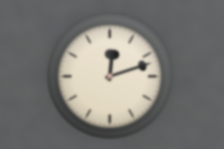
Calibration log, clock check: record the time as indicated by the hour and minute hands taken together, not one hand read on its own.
12:12
